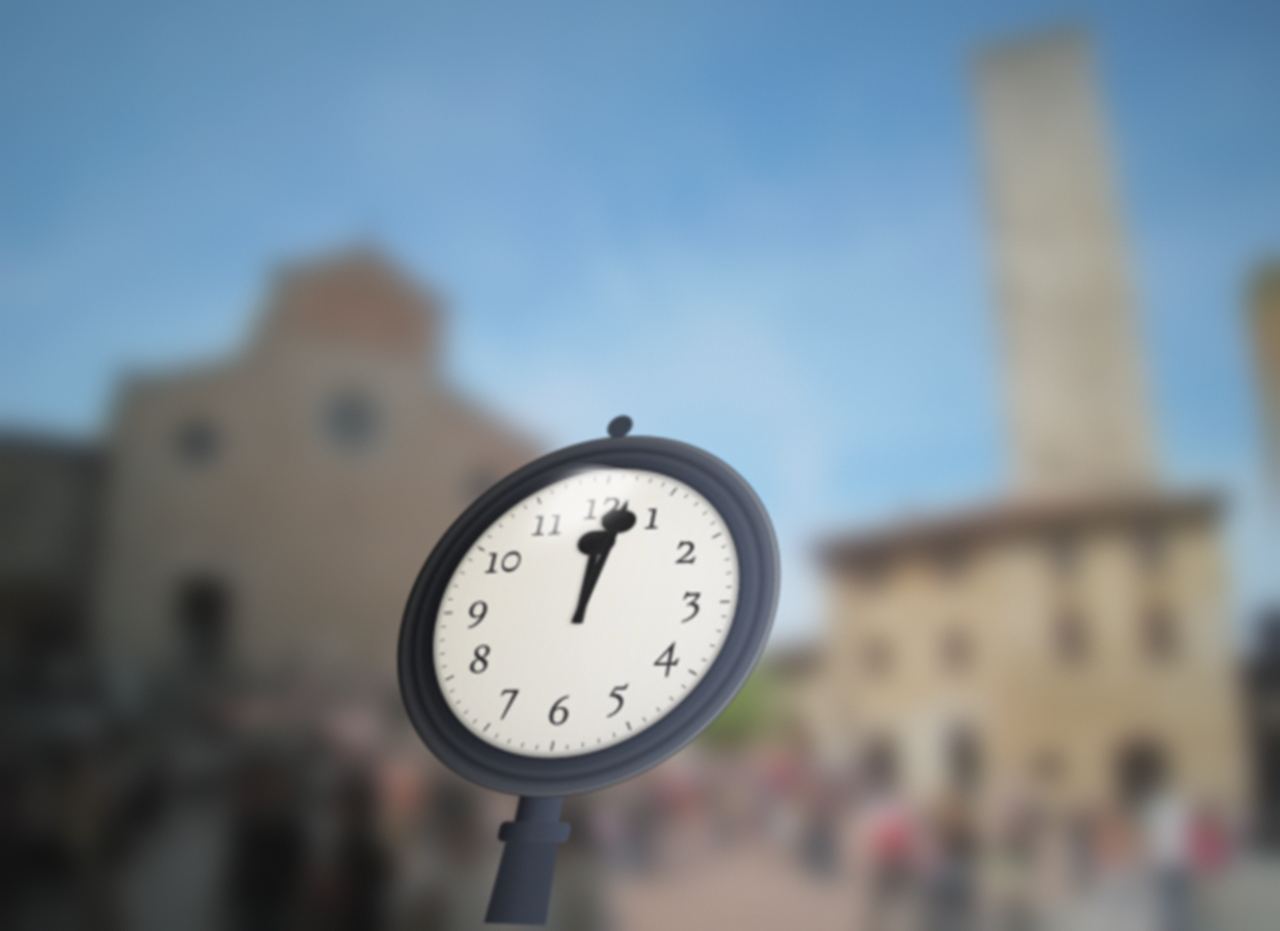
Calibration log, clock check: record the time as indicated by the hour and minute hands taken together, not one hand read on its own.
12:02
